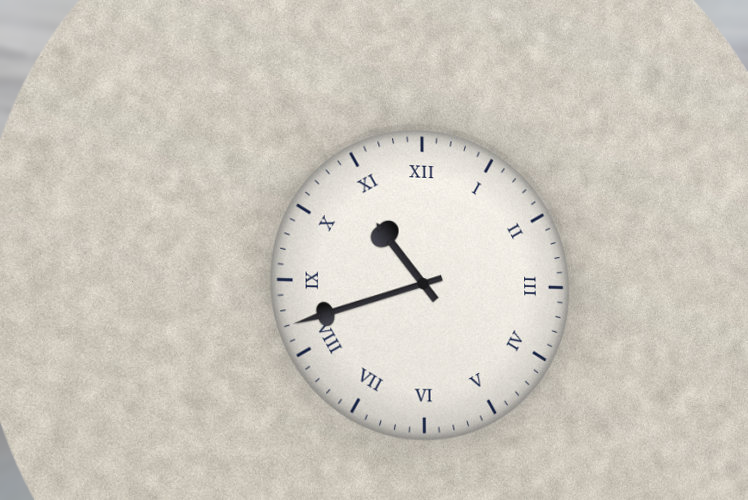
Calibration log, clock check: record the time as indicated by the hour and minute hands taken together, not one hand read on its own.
10:42
